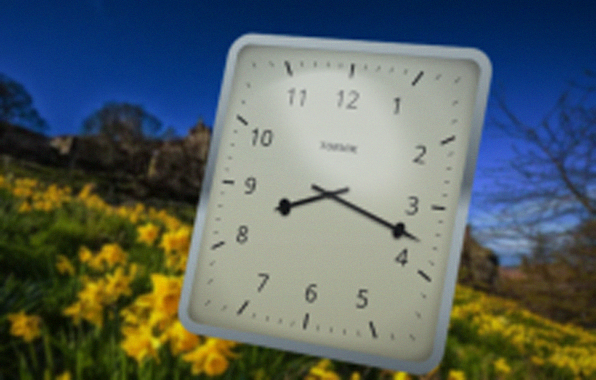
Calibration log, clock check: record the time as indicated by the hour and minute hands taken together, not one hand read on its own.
8:18
